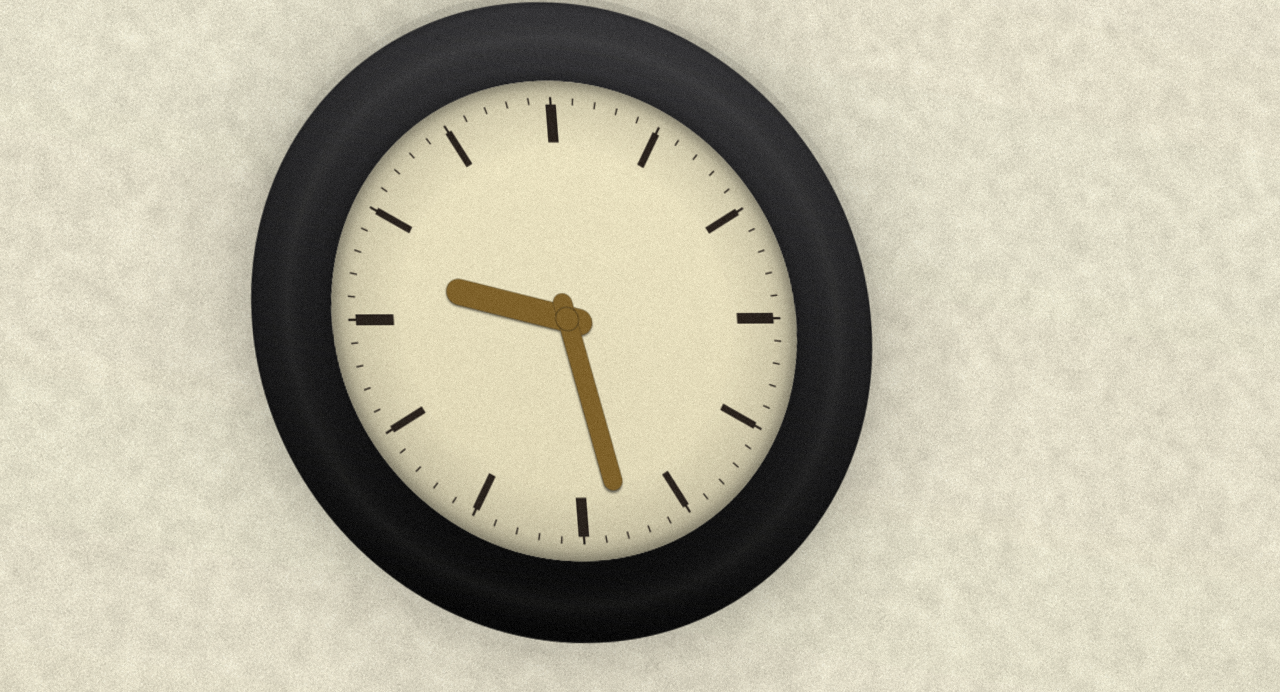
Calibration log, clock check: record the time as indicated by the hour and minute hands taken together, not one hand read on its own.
9:28
